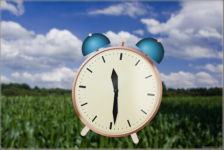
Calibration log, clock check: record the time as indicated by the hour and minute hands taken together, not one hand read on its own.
11:29
